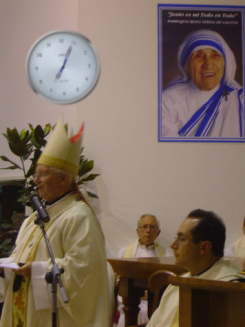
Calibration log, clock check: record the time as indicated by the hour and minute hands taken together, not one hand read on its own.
7:04
